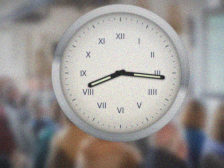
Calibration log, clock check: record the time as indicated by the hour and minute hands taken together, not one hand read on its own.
8:16
